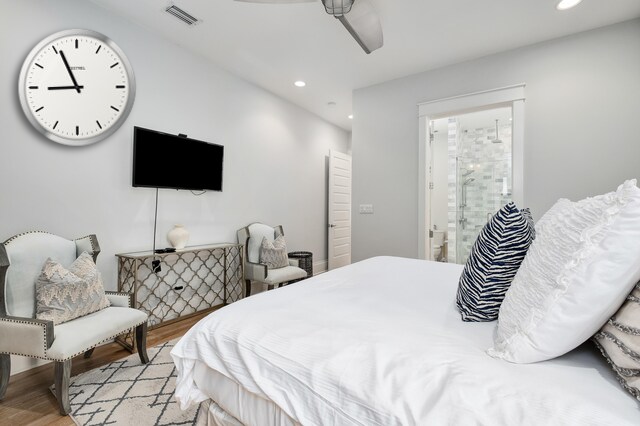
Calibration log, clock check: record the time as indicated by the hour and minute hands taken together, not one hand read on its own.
8:56
